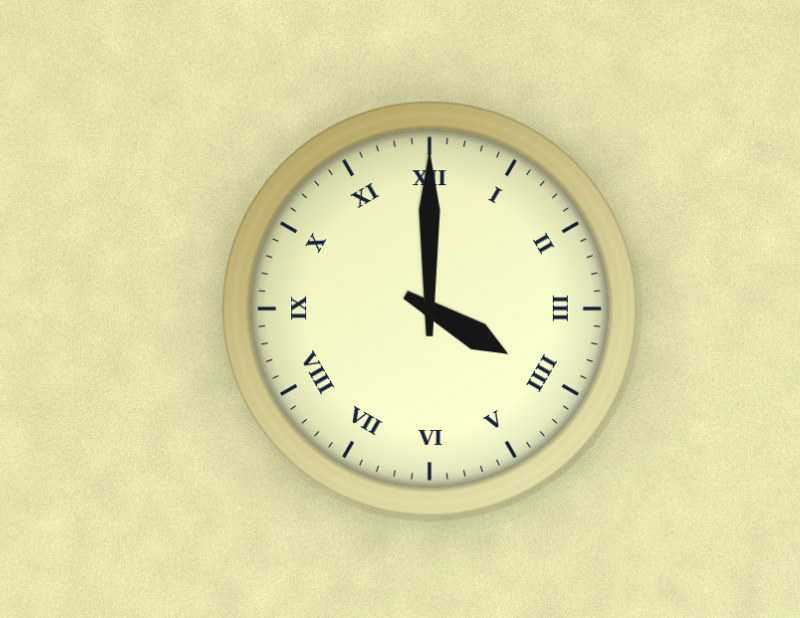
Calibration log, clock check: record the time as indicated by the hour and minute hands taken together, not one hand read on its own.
4:00
